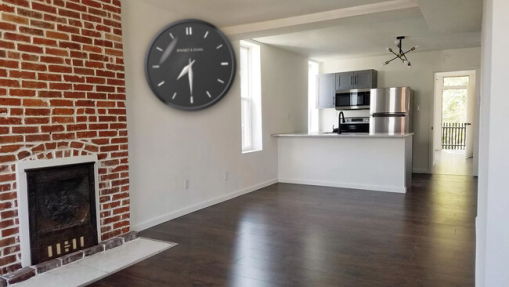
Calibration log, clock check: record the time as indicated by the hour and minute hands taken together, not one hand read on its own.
7:30
